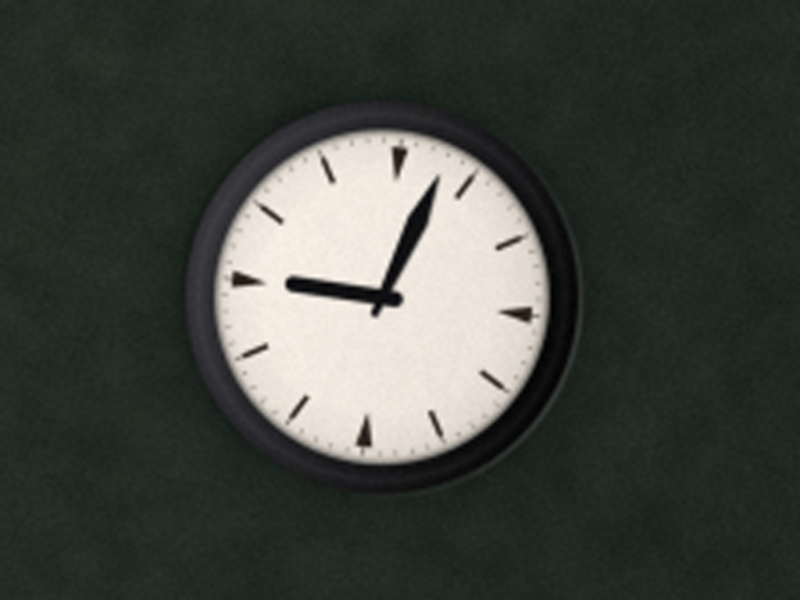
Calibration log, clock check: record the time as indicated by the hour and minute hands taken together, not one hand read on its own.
9:03
